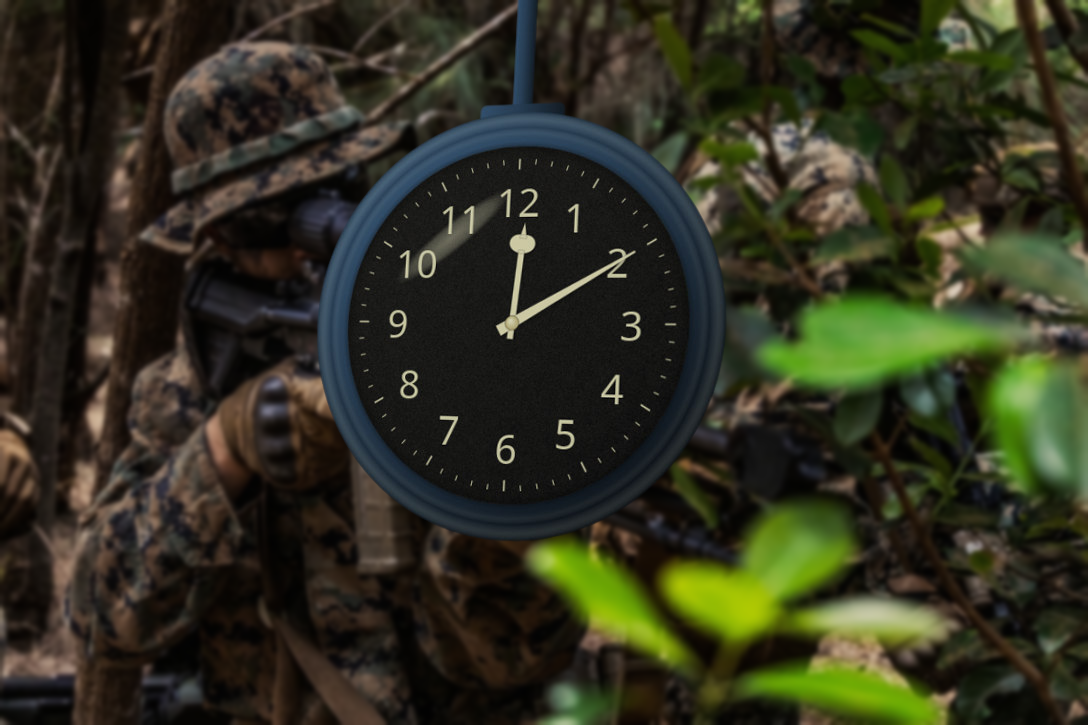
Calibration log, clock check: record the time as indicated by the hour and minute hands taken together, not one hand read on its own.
12:10
